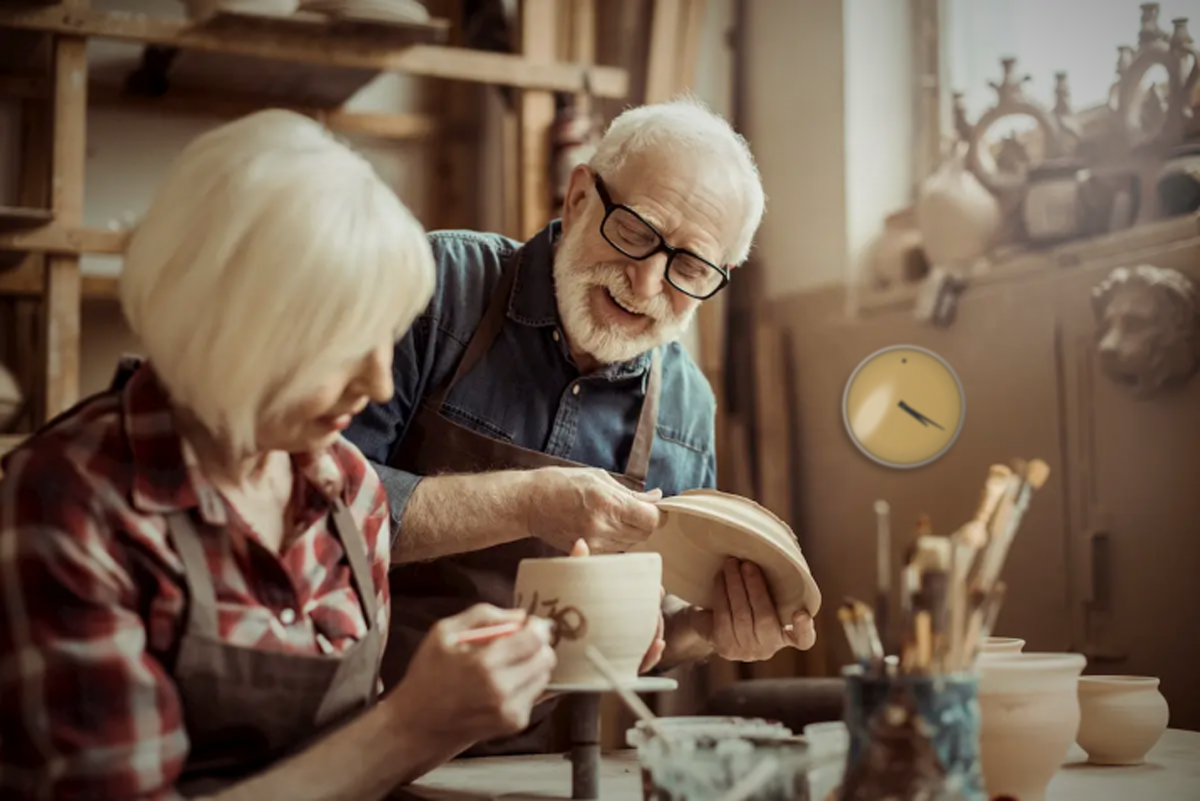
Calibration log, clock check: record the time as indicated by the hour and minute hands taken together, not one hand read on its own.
4:20
